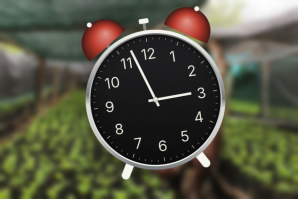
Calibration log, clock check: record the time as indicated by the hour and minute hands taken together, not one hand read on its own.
2:57
